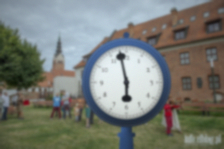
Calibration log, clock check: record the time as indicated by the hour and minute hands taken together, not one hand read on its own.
5:58
